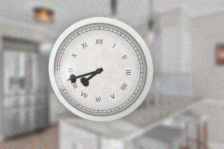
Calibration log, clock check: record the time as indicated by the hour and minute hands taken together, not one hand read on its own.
7:42
